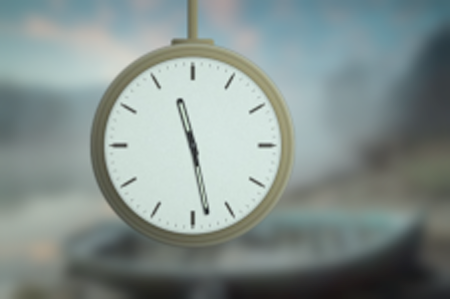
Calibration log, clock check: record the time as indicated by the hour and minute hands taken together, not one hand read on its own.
11:28
